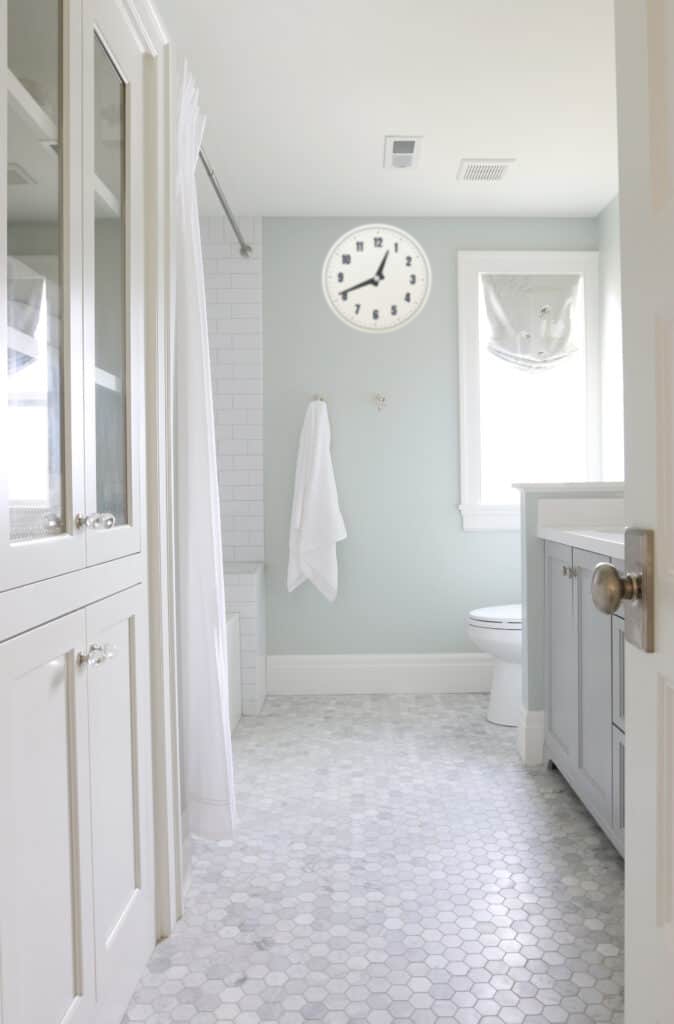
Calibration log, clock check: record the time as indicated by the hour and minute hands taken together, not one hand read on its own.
12:41
